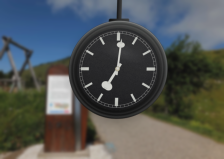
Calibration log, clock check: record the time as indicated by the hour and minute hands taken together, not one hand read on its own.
7:01
